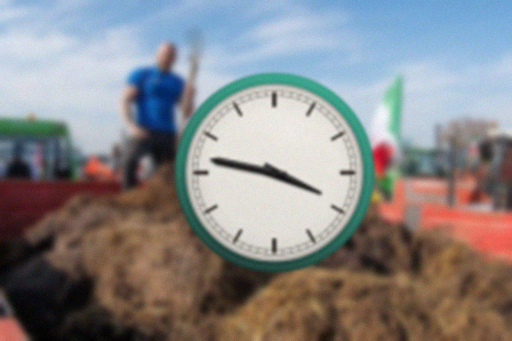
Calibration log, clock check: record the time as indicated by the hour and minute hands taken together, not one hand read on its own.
3:47
